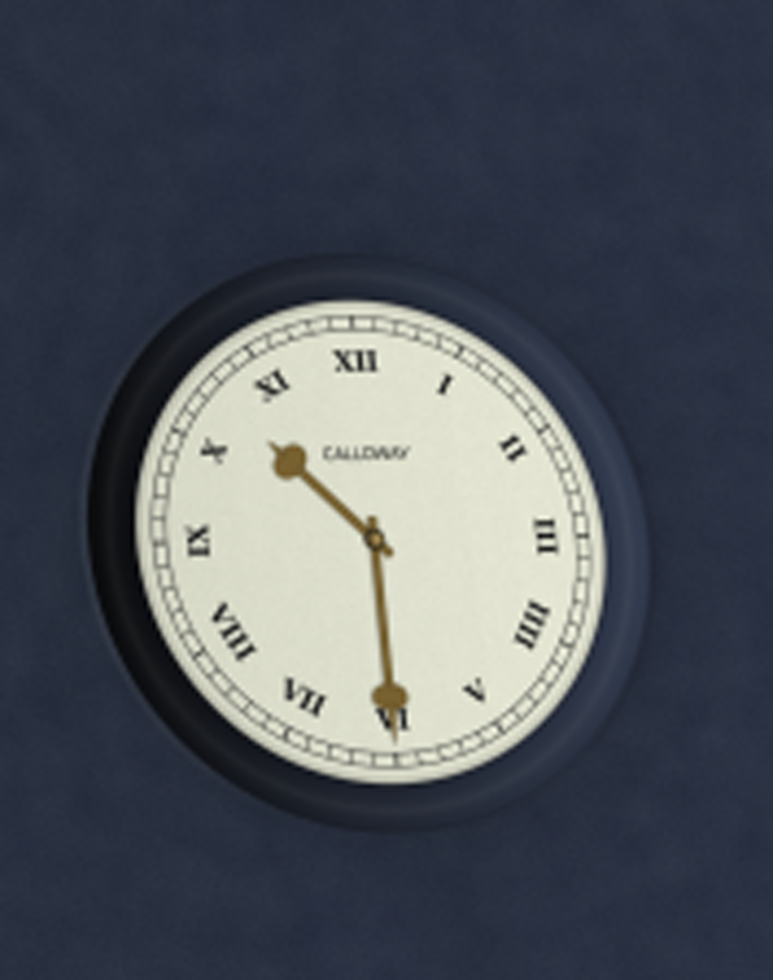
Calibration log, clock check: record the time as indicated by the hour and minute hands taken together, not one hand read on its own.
10:30
